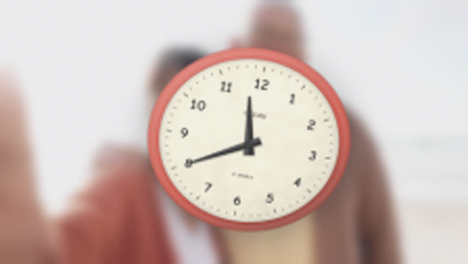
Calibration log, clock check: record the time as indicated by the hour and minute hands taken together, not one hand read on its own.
11:40
